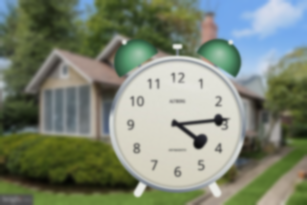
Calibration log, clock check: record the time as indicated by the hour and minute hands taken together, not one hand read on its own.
4:14
